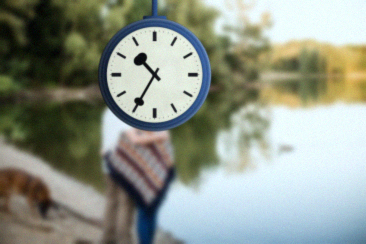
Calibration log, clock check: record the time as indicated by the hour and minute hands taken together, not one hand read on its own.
10:35
